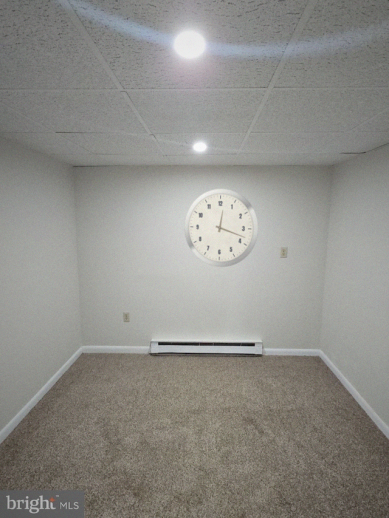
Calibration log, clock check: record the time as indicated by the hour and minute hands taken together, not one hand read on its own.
12:18
